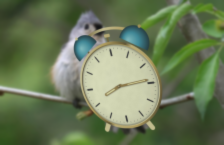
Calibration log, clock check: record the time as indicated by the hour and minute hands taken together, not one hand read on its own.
8:14
